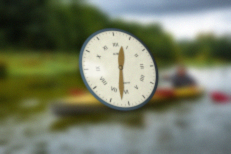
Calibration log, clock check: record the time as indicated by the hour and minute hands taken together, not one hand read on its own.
12:32
